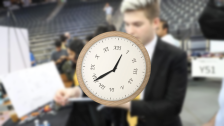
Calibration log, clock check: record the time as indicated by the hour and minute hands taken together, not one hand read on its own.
12:39
